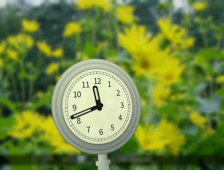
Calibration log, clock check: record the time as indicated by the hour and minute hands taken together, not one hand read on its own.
11:42
